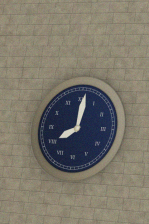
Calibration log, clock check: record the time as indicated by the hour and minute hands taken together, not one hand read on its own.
8:01
